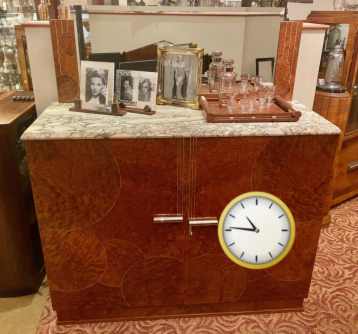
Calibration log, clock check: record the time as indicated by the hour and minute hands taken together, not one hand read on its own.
10:46
